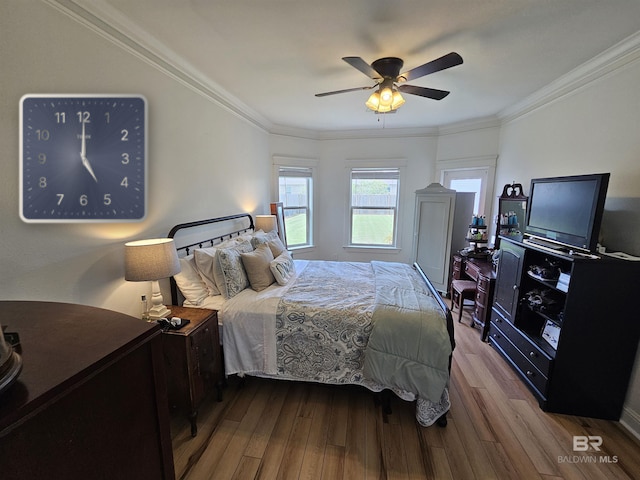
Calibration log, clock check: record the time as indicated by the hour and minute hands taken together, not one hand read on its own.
5:00
